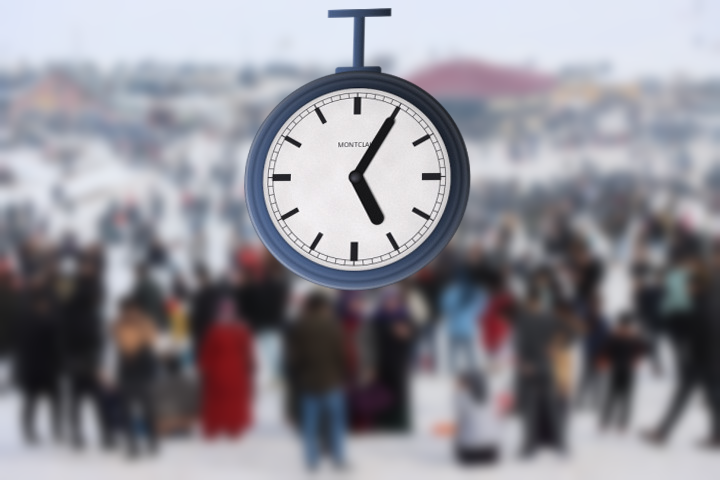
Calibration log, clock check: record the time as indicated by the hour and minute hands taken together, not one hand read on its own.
5:05
